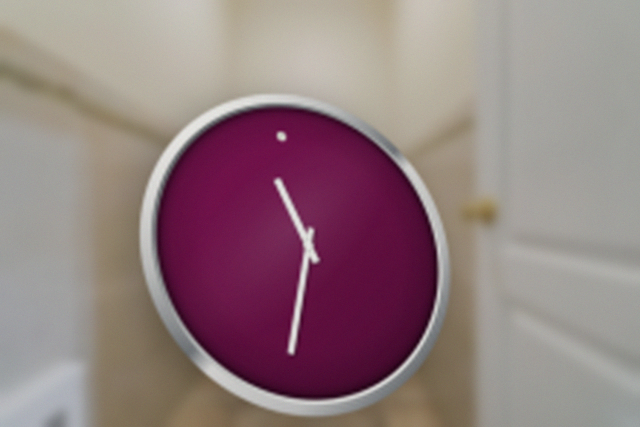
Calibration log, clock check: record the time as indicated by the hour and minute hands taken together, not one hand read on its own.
11:34
